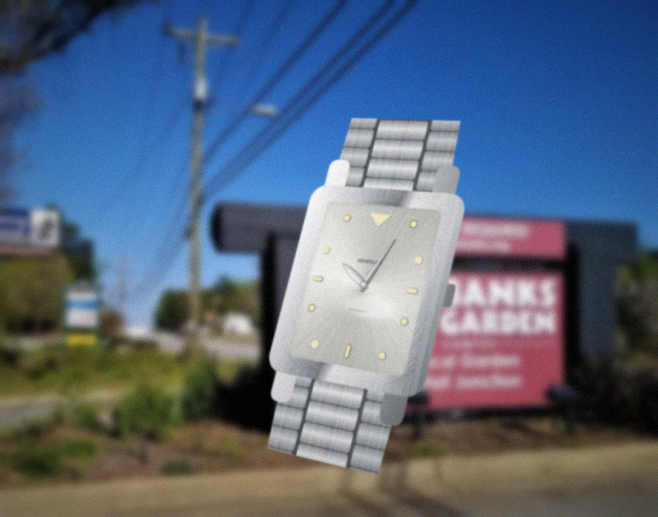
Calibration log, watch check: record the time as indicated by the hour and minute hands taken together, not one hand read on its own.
10:04
